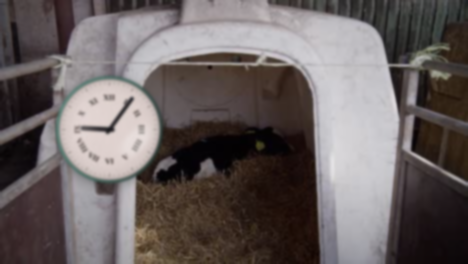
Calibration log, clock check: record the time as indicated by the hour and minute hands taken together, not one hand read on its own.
9:06
